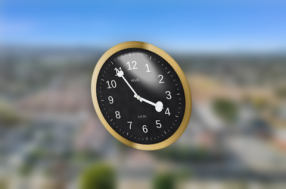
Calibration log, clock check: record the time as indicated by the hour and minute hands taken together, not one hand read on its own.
3:55
